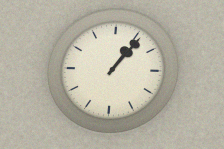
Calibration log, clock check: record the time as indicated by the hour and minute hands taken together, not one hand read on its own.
1:06
